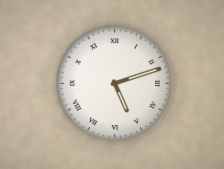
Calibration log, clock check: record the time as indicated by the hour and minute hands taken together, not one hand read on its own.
5:12
